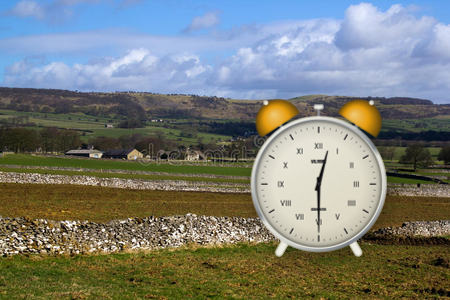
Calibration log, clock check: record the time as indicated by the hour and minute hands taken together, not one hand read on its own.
12:30
